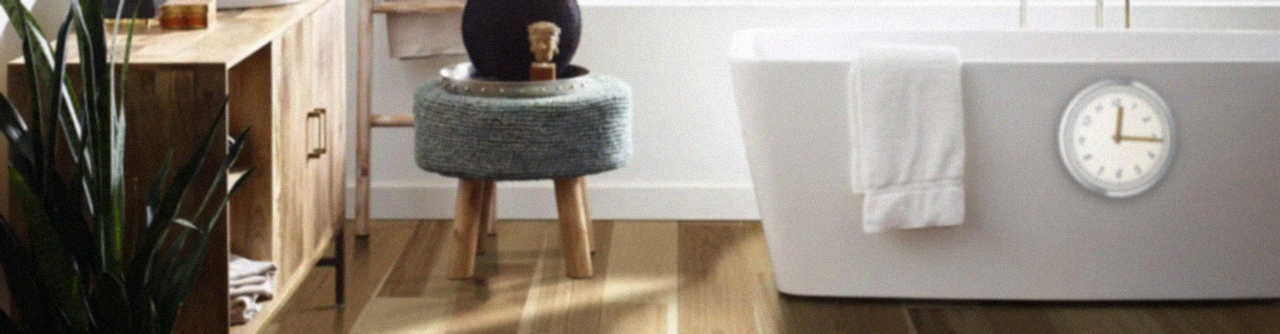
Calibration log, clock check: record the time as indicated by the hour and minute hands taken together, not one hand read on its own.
12:16
